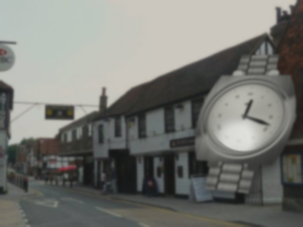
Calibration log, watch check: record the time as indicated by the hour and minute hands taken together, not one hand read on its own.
12:18
